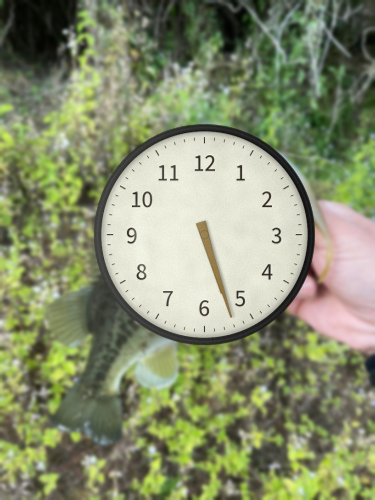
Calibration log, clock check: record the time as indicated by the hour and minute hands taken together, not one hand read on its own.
5:27
